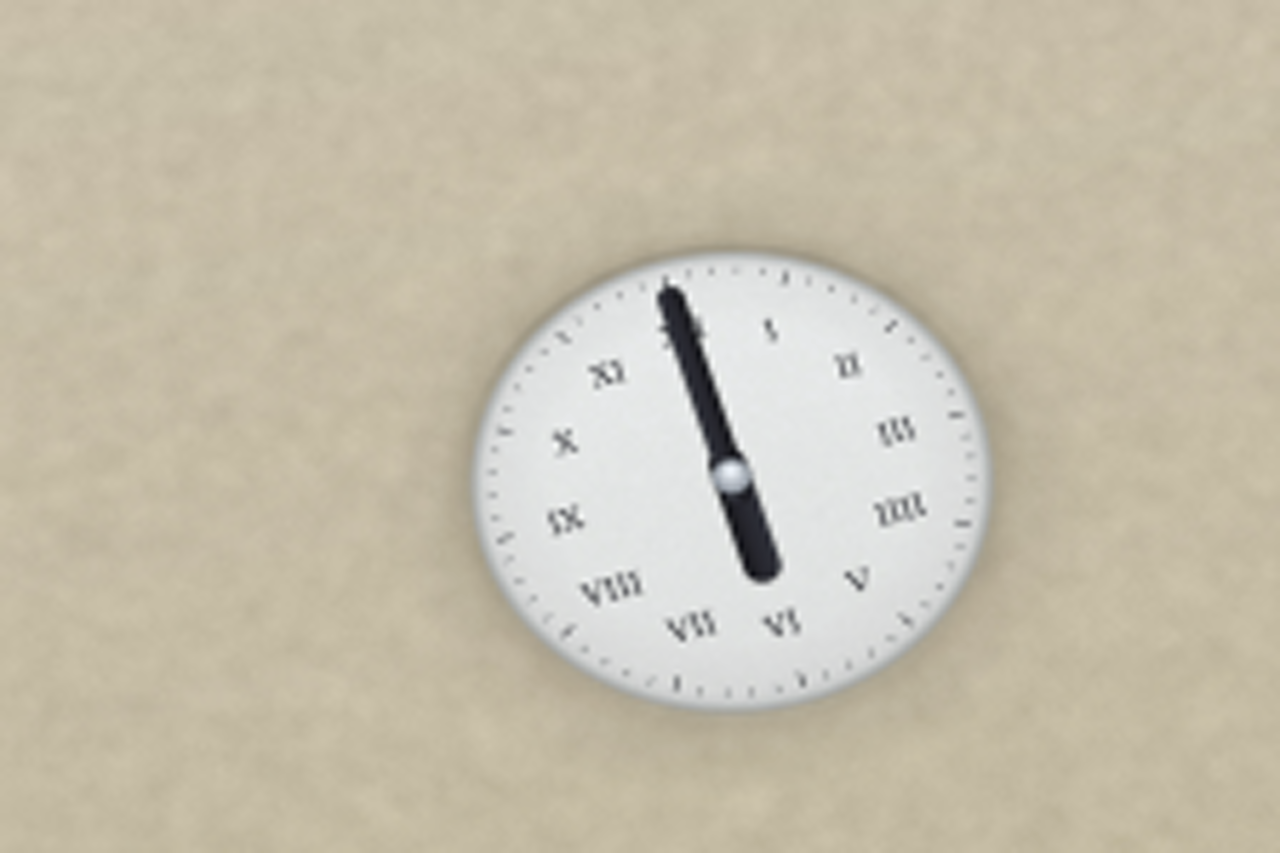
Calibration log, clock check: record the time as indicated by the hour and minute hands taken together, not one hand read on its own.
6:00
